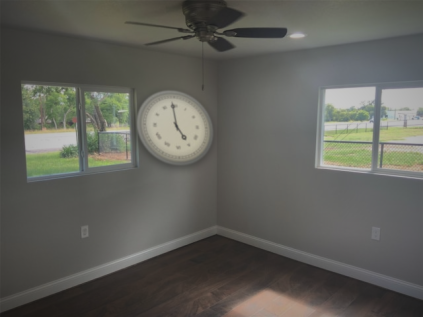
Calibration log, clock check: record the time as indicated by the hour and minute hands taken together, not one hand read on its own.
4:59
